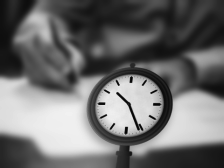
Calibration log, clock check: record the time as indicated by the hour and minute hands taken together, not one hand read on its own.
10:26
